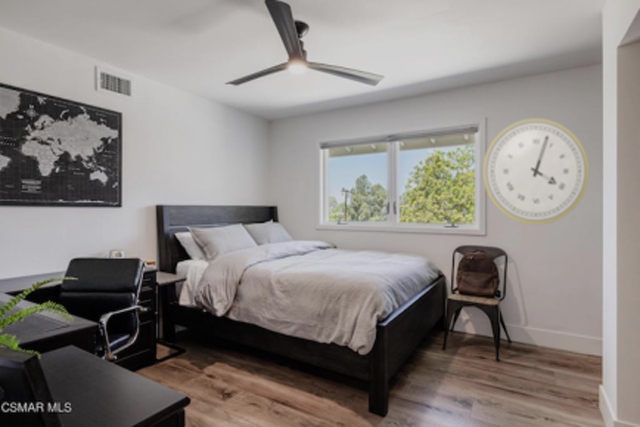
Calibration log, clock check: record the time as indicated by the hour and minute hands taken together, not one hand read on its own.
4:03
